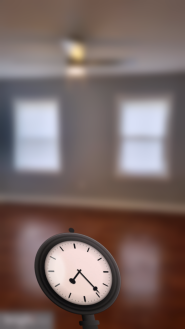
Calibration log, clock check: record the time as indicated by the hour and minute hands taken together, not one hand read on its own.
7:24
